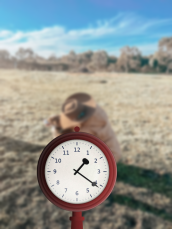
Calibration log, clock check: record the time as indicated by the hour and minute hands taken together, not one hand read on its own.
1:21
